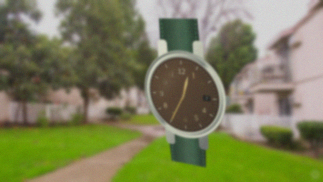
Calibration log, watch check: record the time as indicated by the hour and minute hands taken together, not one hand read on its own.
12:35
